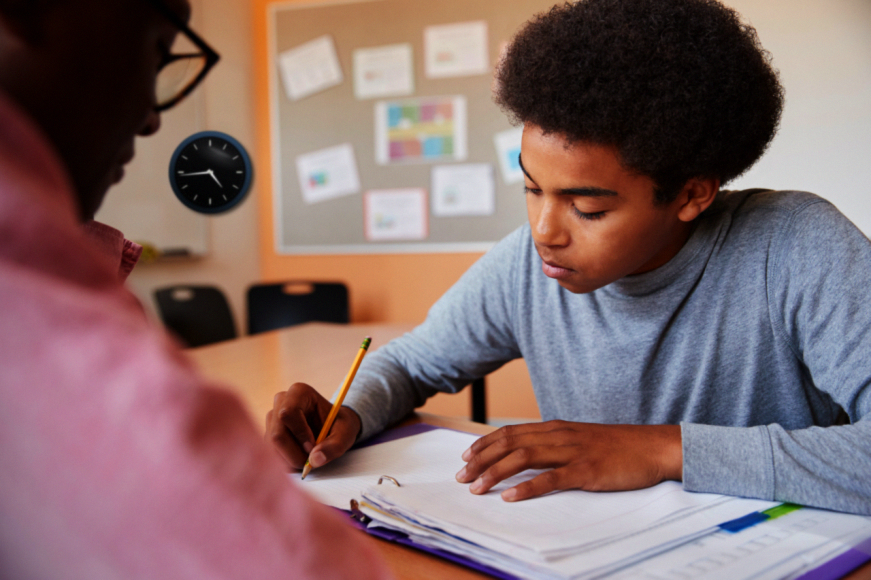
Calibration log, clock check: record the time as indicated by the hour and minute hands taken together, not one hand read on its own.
4:44
